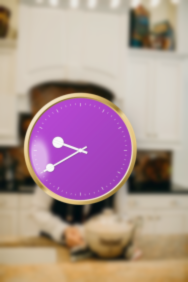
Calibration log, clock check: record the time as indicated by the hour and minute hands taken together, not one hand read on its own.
9:40
